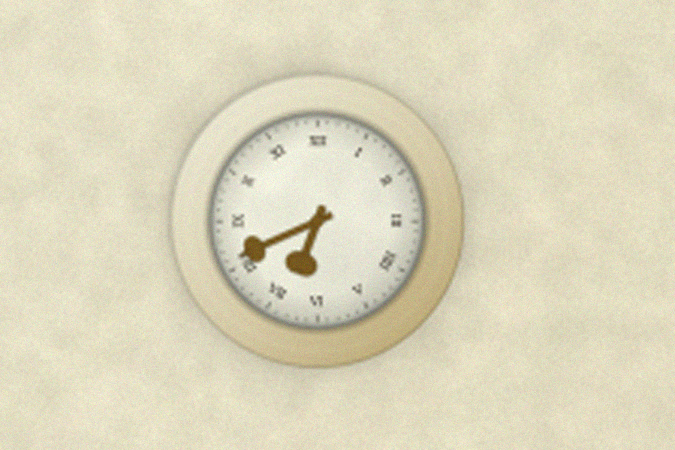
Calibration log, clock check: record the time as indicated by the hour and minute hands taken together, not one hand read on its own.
6:41
